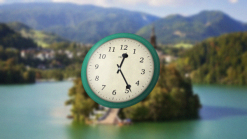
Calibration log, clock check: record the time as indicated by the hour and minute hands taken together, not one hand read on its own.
12:24
